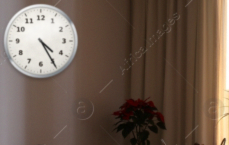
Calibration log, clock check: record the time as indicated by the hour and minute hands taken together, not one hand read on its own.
4:25
